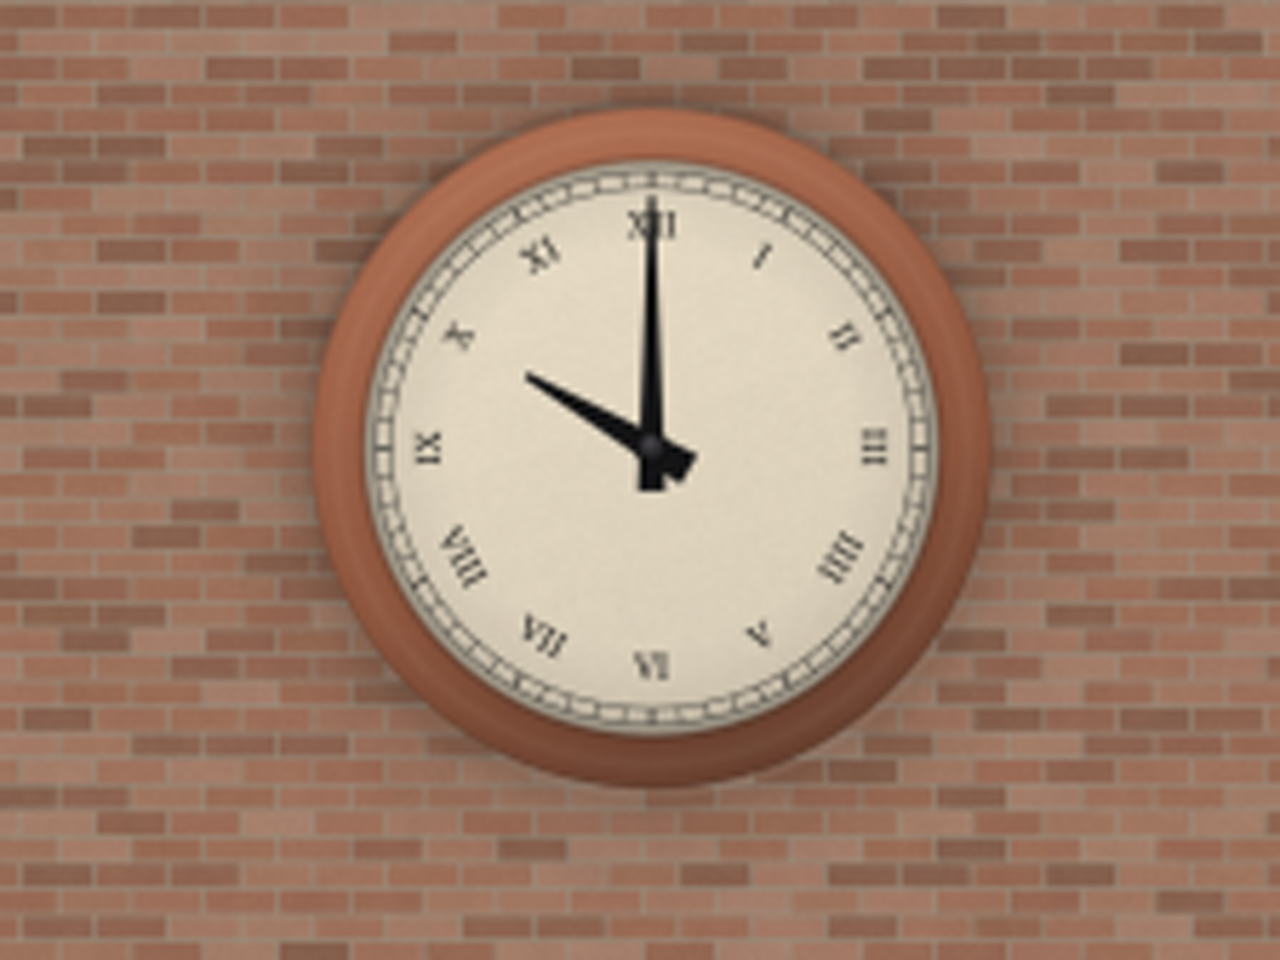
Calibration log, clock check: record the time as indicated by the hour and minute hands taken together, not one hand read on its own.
10:00
